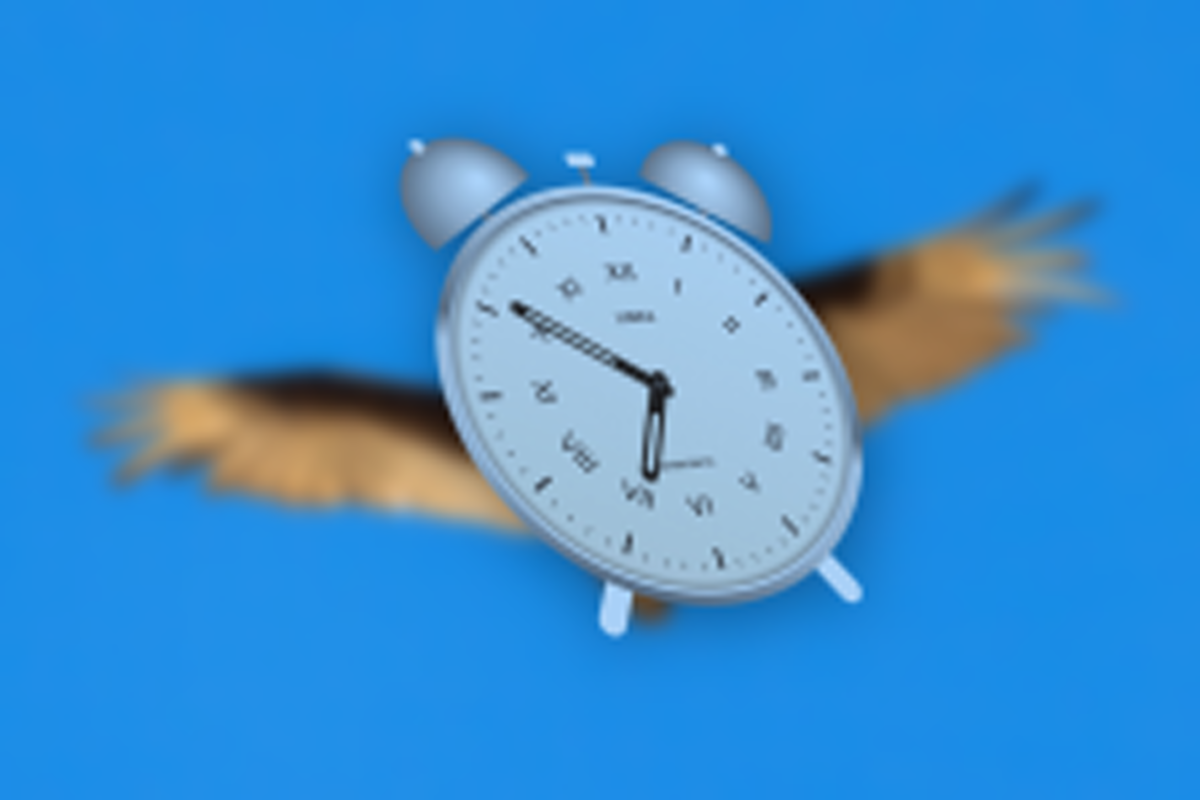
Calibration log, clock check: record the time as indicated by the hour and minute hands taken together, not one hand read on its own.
6:51
